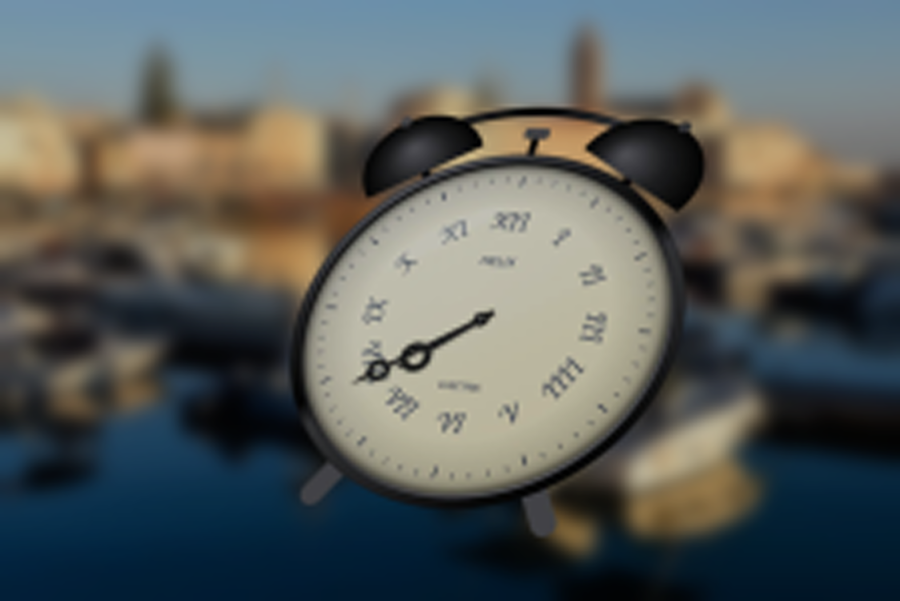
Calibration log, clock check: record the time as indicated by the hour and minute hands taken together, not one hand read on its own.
7:39
